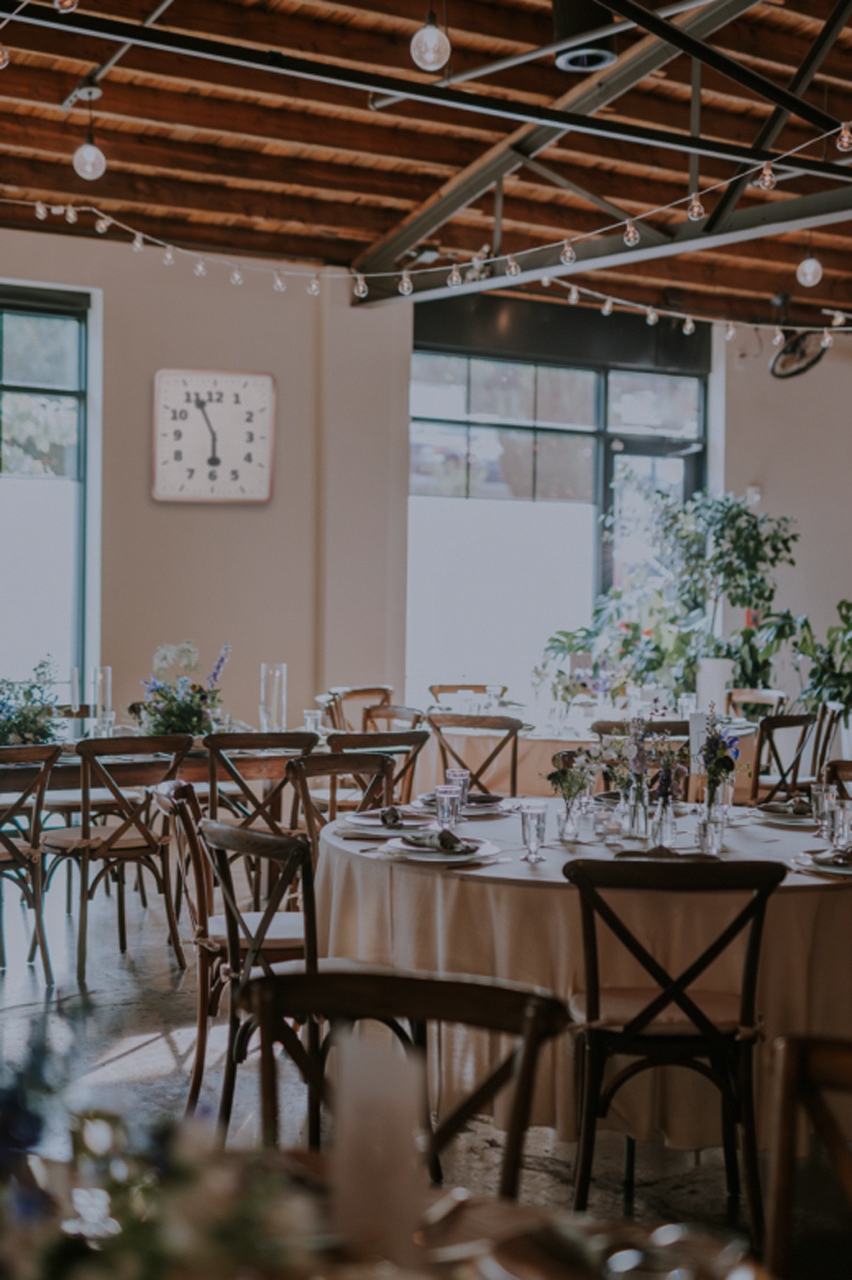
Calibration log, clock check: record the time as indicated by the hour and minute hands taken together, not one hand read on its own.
5:56
